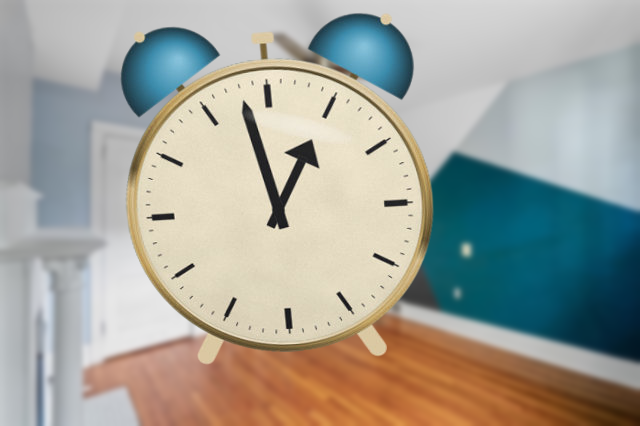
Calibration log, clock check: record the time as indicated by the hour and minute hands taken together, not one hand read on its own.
12:58
